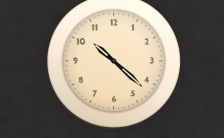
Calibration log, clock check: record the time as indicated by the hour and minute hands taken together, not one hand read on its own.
10:22
